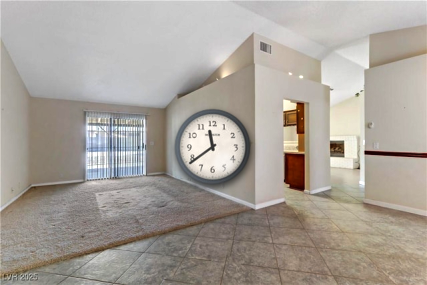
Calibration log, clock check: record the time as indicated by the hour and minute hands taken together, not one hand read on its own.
11:39
